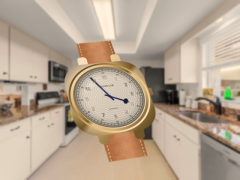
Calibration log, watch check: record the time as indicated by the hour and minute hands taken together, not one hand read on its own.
3:55
